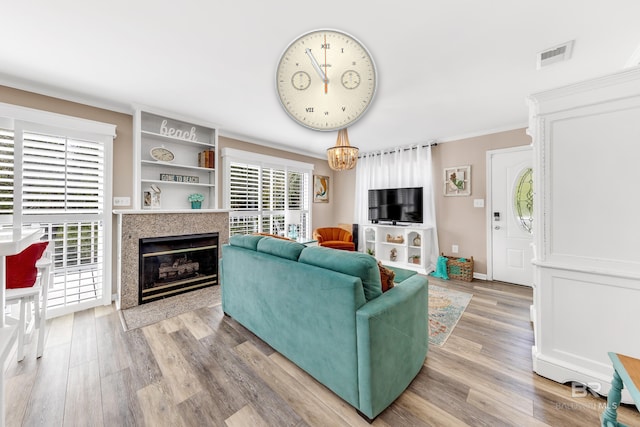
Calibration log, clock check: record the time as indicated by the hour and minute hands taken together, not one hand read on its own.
10:55
